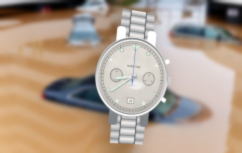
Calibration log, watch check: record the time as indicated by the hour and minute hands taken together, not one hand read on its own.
8:39
